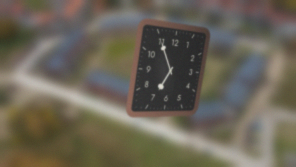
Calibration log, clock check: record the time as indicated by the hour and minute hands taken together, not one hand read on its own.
6:55
